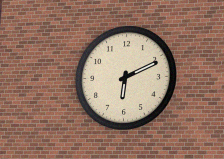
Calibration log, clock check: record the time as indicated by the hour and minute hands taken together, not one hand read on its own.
6:11
